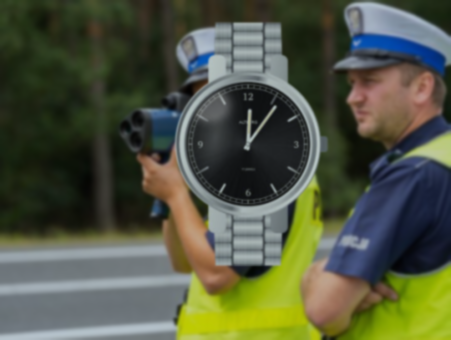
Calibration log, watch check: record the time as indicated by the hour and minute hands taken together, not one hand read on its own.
12:06
